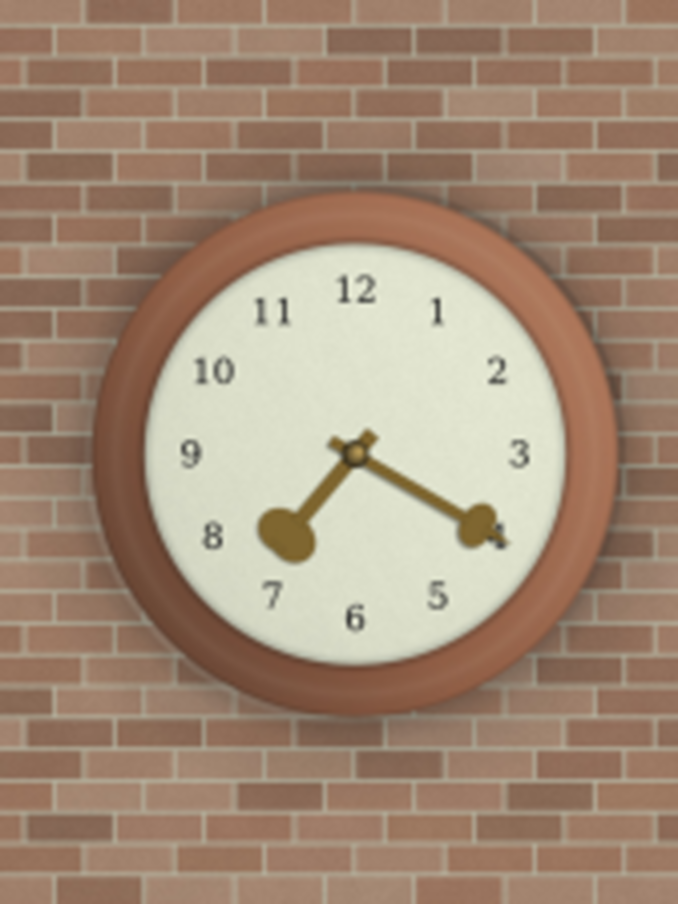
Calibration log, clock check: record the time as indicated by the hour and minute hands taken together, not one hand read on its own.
7:20
